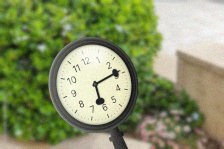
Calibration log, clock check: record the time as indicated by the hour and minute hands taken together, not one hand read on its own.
6:14
